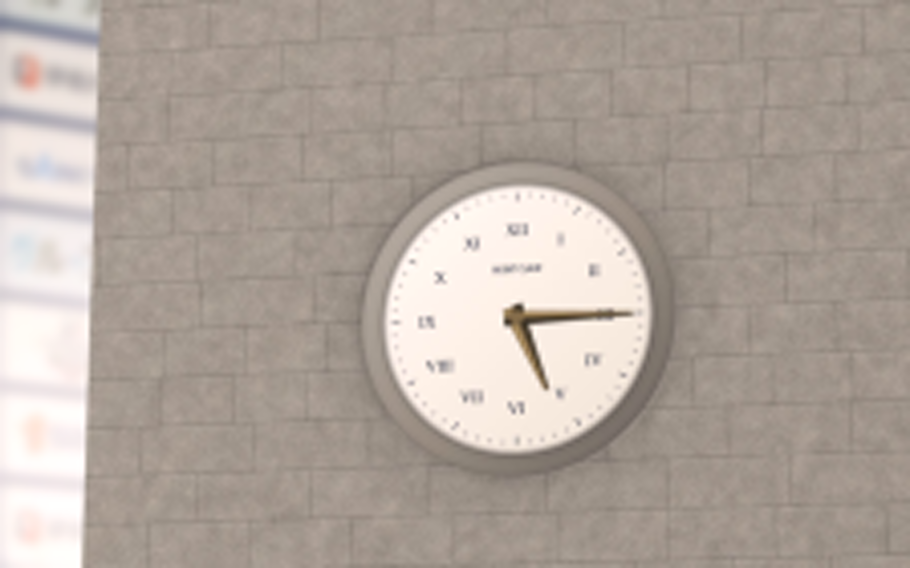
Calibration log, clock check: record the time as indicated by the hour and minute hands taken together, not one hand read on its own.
5:15
